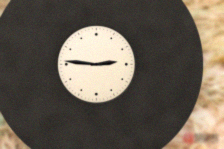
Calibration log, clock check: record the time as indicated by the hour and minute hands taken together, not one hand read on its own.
2:46
